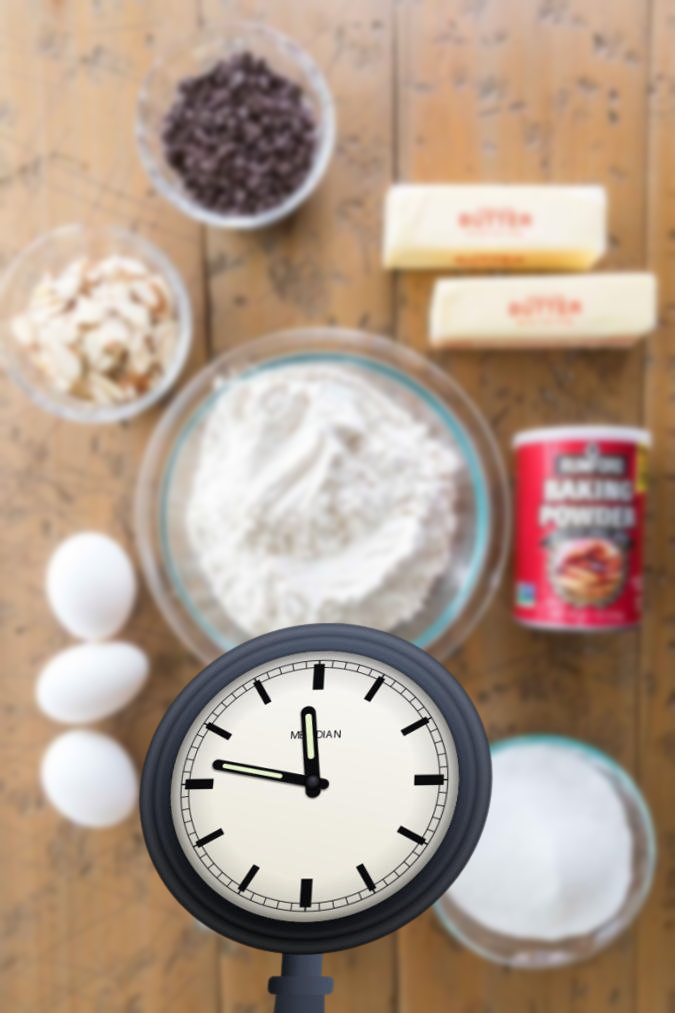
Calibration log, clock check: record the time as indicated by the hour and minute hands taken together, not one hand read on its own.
11:47
